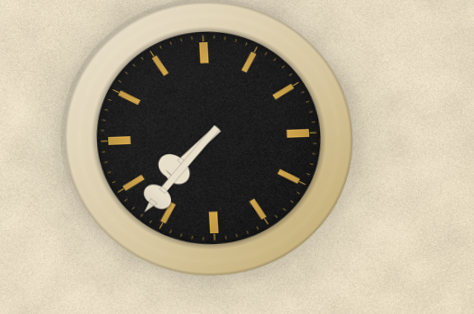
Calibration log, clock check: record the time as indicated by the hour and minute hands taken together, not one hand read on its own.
7:37
